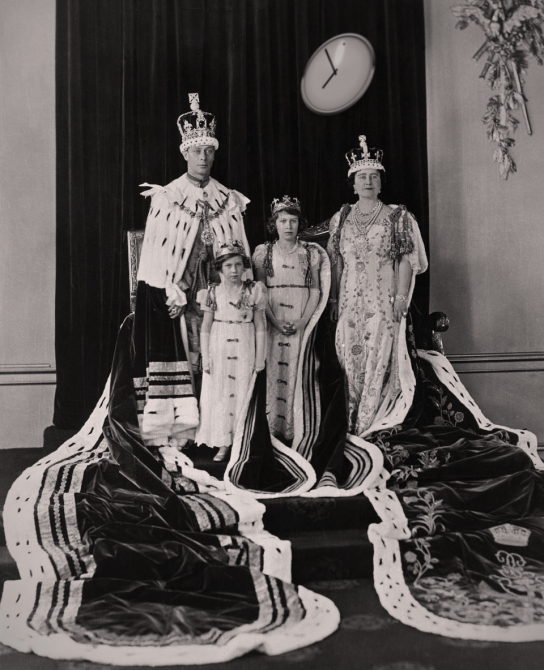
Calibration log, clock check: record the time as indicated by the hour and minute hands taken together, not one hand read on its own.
6:53
